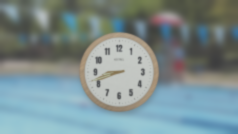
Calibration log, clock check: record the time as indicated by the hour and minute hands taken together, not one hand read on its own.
8:42
